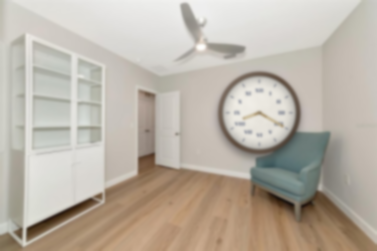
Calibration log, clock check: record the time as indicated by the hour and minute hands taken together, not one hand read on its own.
8:20
